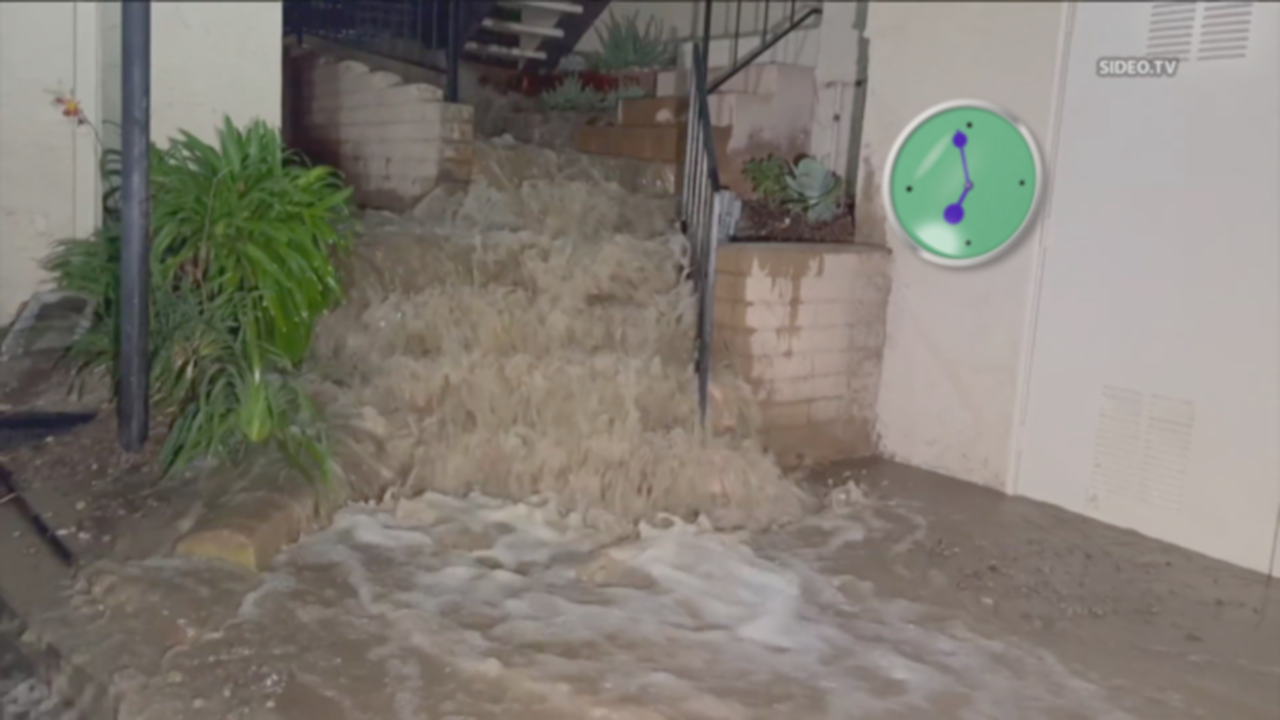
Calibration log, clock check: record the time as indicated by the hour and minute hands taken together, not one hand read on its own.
6:58
